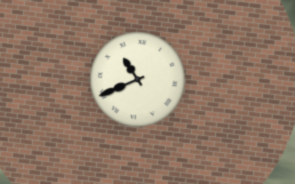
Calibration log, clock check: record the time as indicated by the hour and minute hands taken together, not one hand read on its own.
10:40
